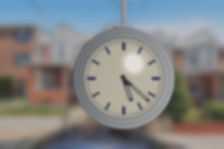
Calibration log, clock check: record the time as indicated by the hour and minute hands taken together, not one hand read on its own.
5:22
